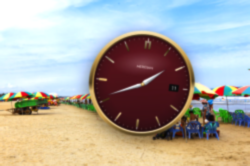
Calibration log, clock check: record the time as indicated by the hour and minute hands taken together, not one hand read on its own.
1:41
